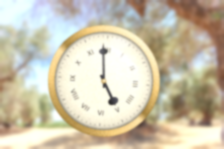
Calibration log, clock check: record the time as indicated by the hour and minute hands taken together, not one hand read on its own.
4:59
